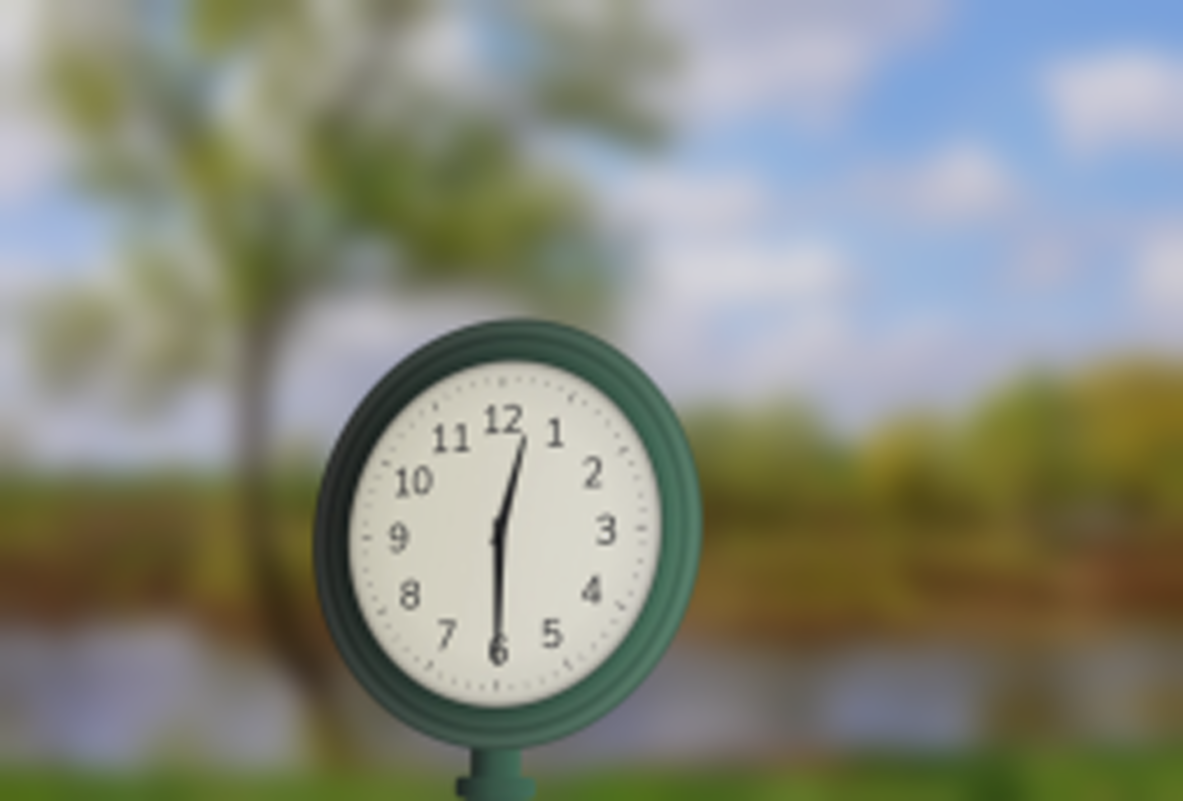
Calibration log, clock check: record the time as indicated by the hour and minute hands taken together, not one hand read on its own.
12:30
